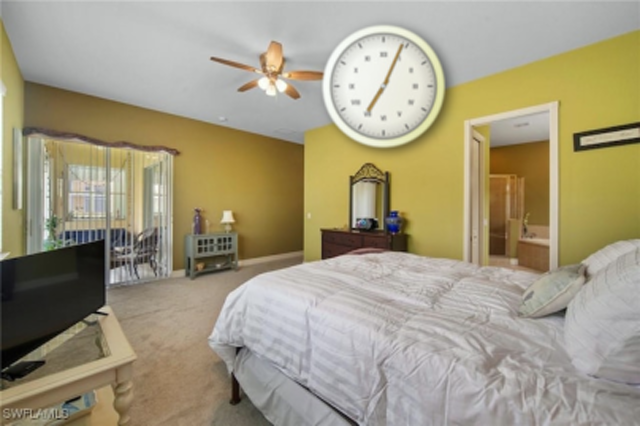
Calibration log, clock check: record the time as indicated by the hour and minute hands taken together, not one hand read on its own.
7:04
